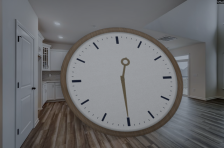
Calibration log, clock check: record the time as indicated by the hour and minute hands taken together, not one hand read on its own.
12:30
